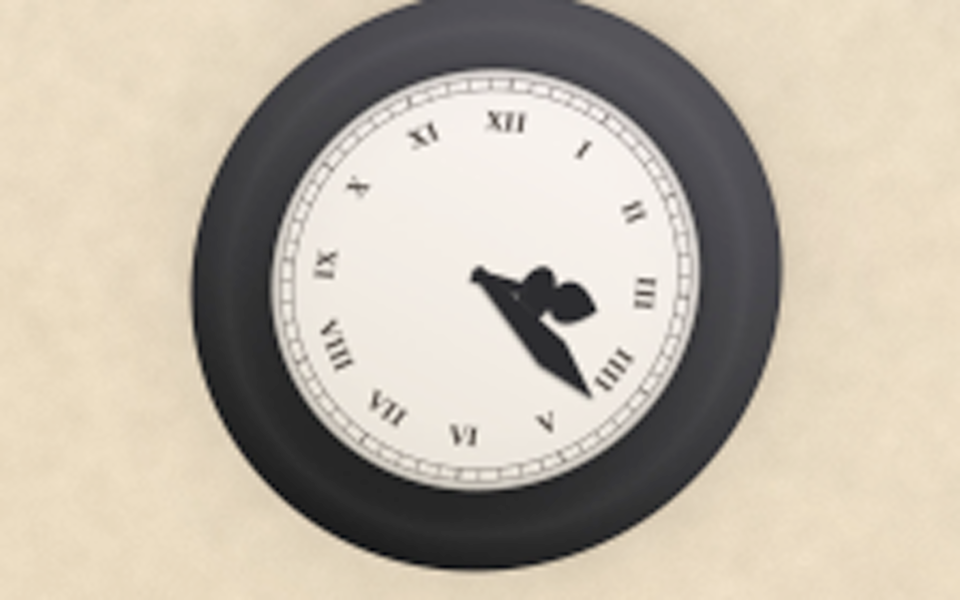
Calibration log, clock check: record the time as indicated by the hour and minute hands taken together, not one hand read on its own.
3:22
